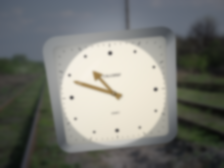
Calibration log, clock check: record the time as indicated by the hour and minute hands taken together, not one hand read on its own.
10:49
